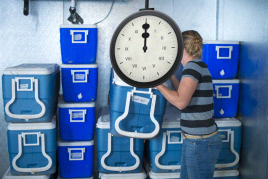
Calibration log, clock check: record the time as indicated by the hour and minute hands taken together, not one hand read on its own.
12:00
